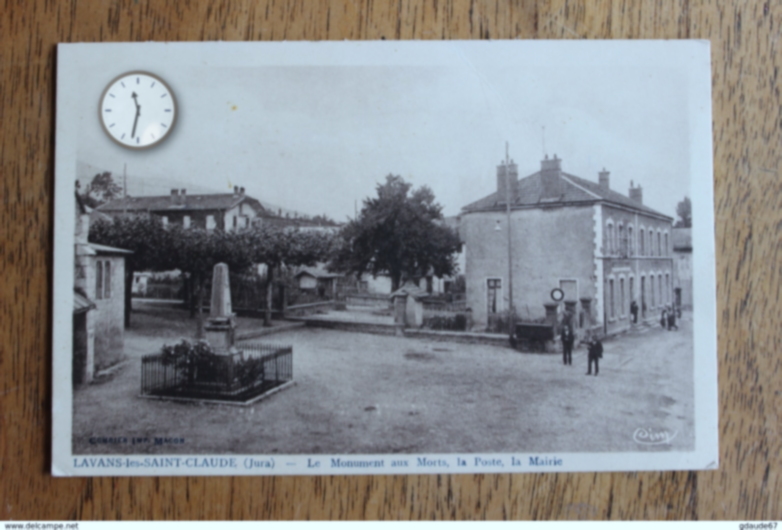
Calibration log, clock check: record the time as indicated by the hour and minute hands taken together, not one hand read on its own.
11:32
